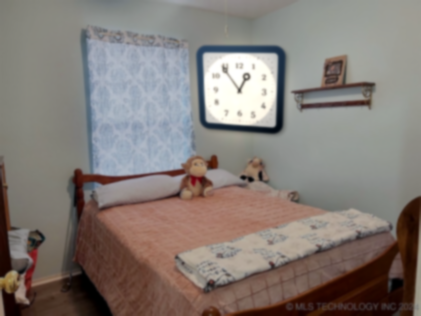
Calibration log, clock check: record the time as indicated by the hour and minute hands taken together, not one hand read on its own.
12:54
